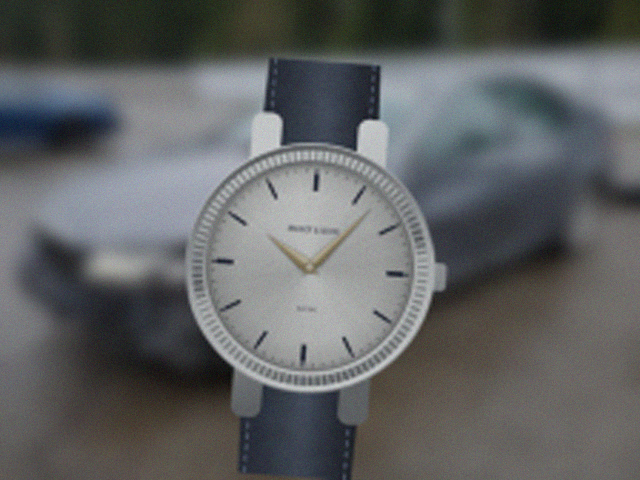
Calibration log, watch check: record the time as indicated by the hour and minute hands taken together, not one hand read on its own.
10:07
